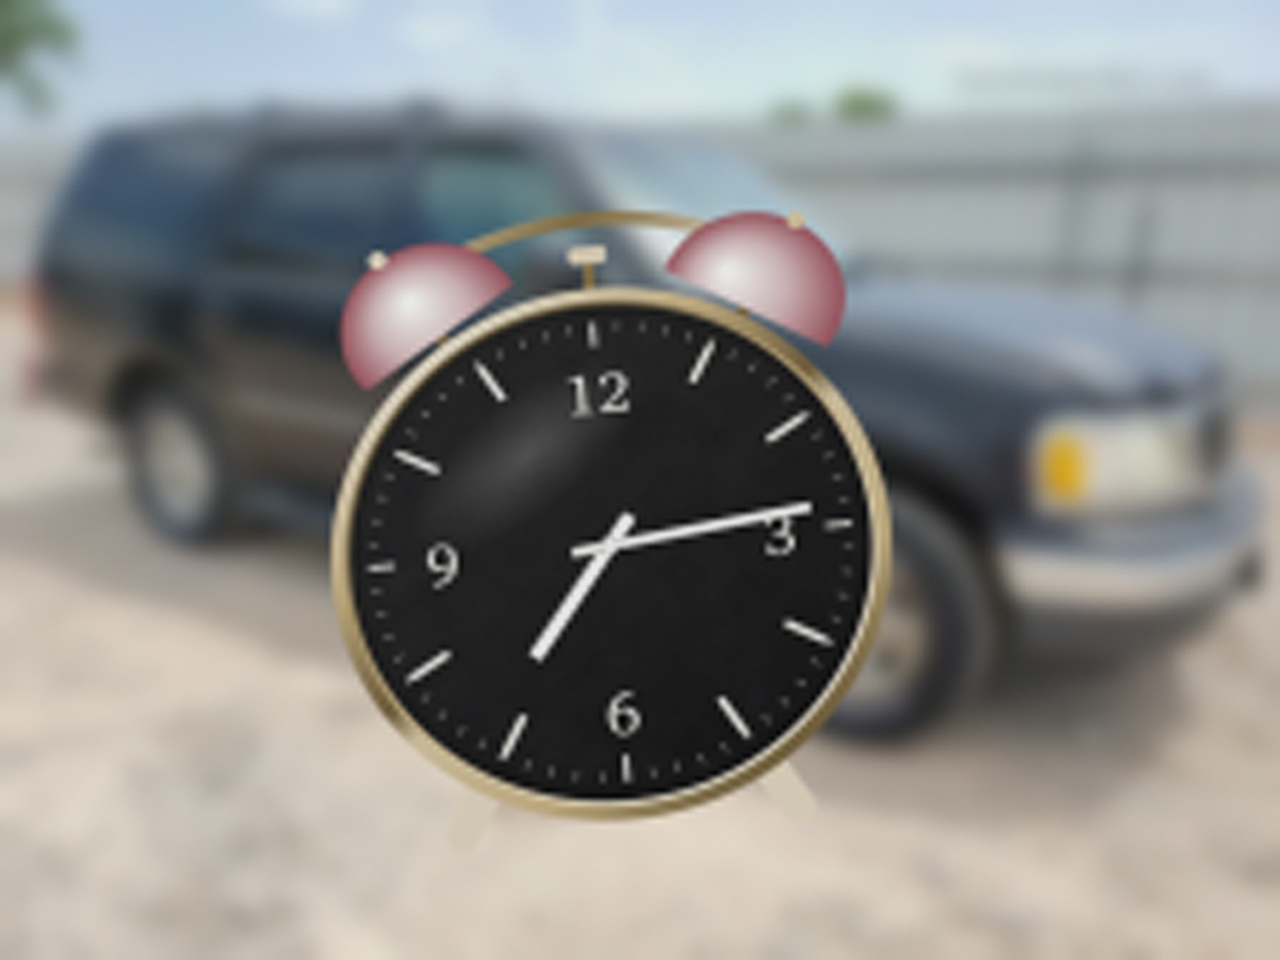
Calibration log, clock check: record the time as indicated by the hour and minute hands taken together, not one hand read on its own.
7:14
